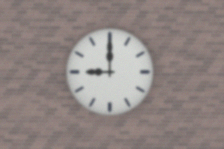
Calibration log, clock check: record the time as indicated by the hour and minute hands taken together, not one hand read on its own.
9:00
